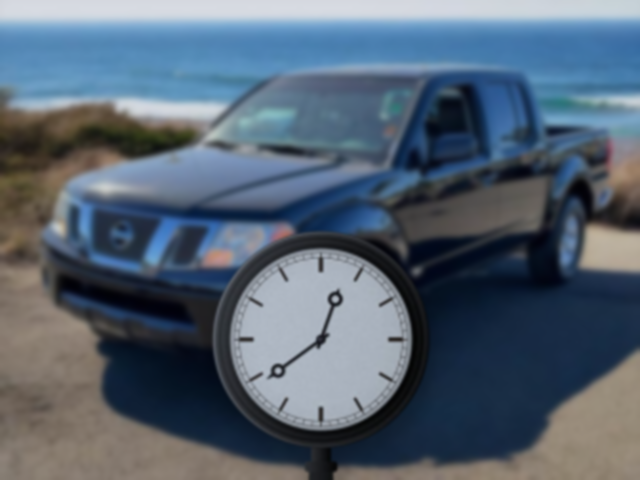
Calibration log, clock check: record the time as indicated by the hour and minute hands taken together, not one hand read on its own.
12:39
